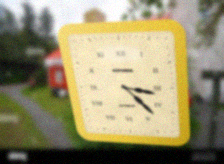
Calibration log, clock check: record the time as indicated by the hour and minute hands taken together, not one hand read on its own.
3:23
